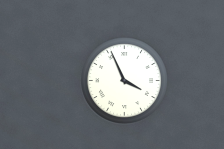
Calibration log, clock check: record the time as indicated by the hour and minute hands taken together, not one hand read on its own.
3:56
